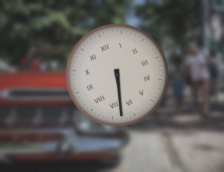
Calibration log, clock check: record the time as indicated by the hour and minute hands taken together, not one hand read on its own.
6:33
